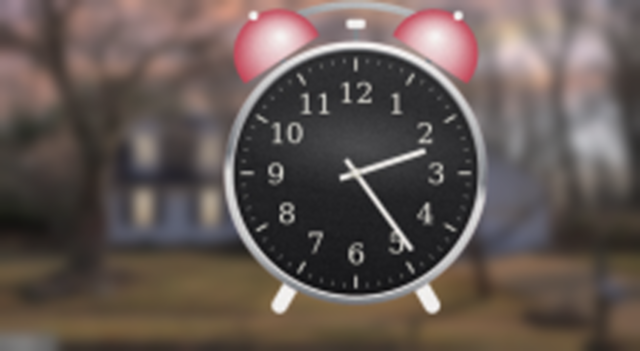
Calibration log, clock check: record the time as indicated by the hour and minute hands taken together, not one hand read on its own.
2:24
